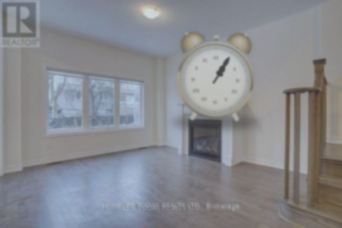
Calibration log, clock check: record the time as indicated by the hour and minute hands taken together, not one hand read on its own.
1:05
